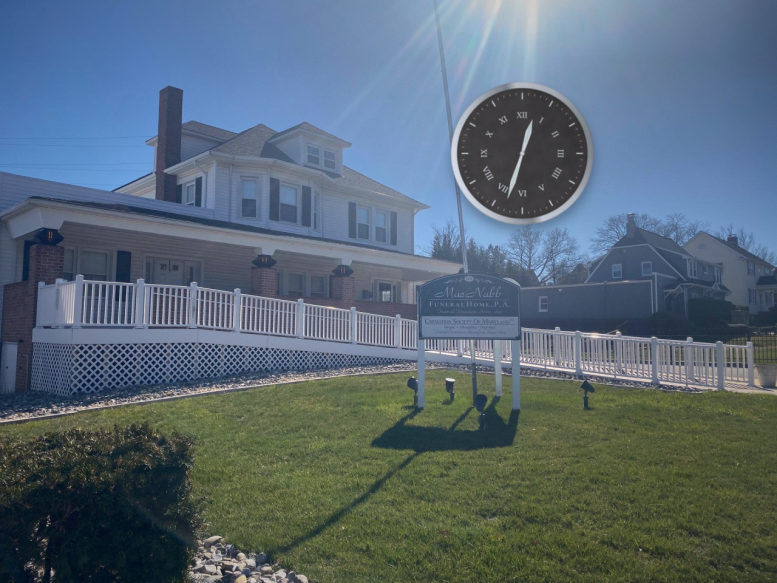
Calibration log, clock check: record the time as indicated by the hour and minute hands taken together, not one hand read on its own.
12:33
